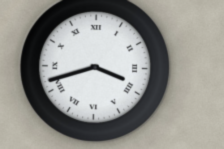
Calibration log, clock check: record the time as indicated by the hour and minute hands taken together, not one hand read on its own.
3:42
